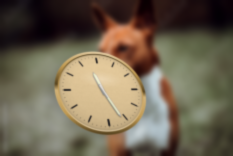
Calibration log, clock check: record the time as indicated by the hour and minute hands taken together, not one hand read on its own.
11:26
